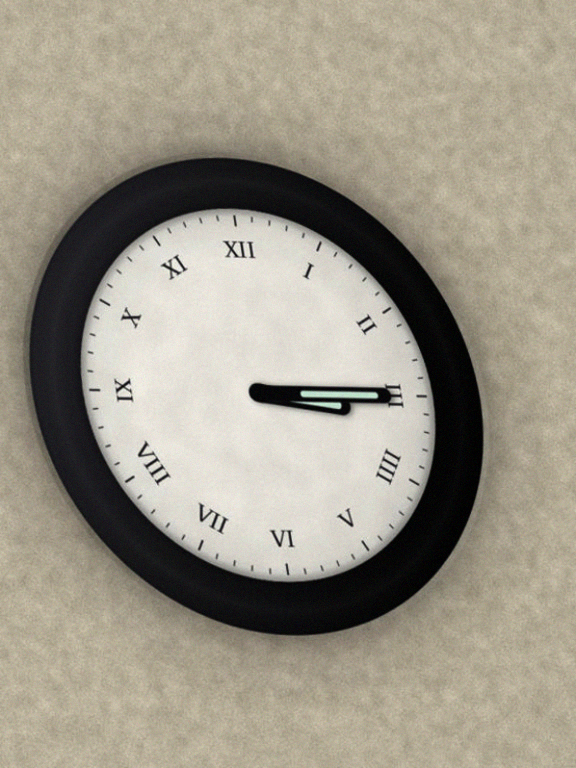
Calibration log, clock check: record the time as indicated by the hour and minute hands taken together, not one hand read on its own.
3:15
